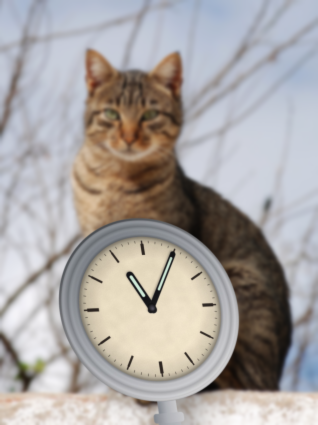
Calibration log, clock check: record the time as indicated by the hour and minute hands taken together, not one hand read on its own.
11:05
